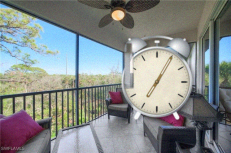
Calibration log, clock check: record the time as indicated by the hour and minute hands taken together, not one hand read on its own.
7:05
